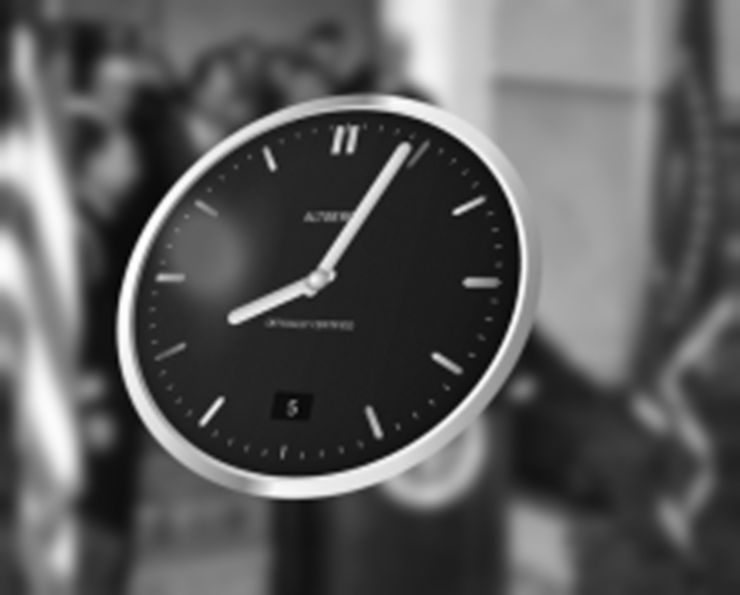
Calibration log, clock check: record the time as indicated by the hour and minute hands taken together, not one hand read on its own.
8:04
